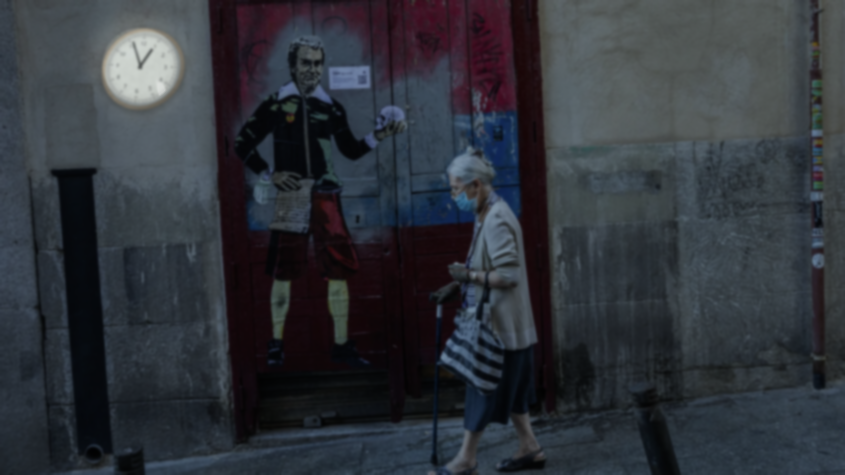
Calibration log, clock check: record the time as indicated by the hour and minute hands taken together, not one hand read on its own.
12:56
